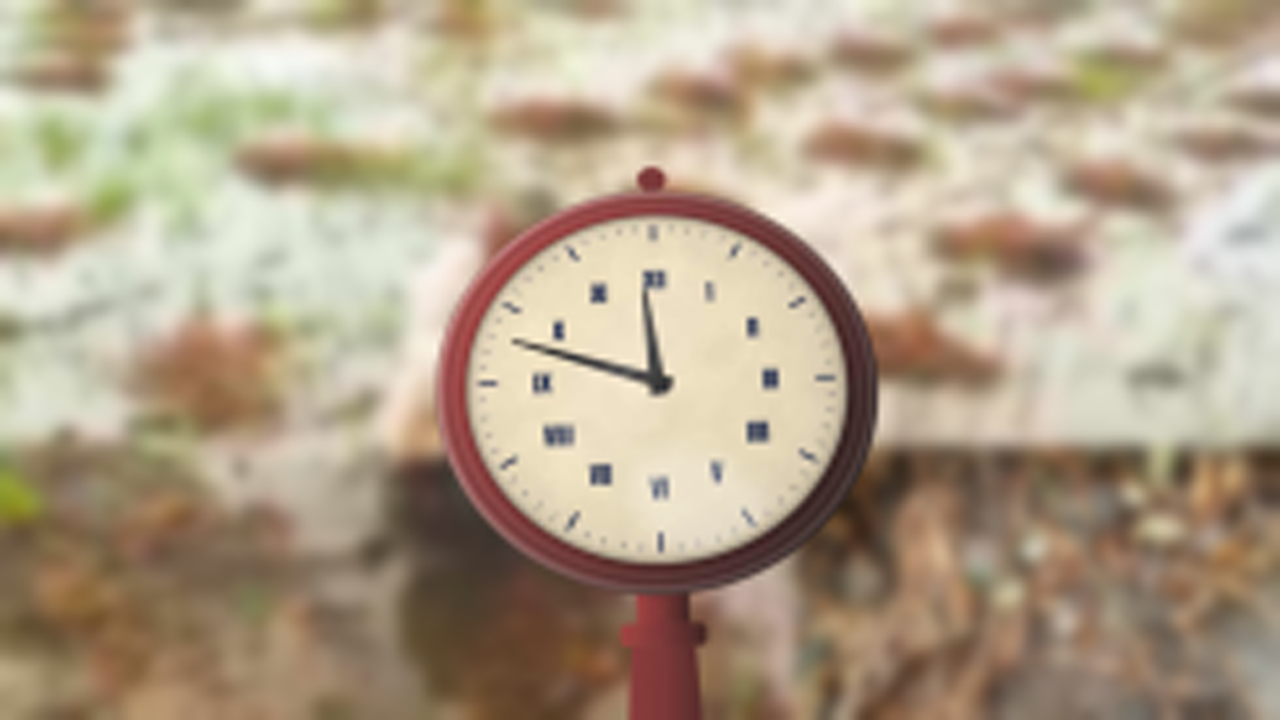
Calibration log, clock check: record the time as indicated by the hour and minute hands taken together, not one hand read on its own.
11:48
